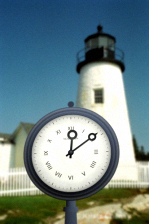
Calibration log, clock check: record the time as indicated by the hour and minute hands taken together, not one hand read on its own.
12:09
